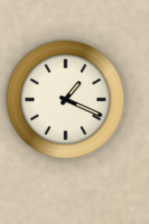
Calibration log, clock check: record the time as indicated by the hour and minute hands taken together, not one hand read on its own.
1:19
